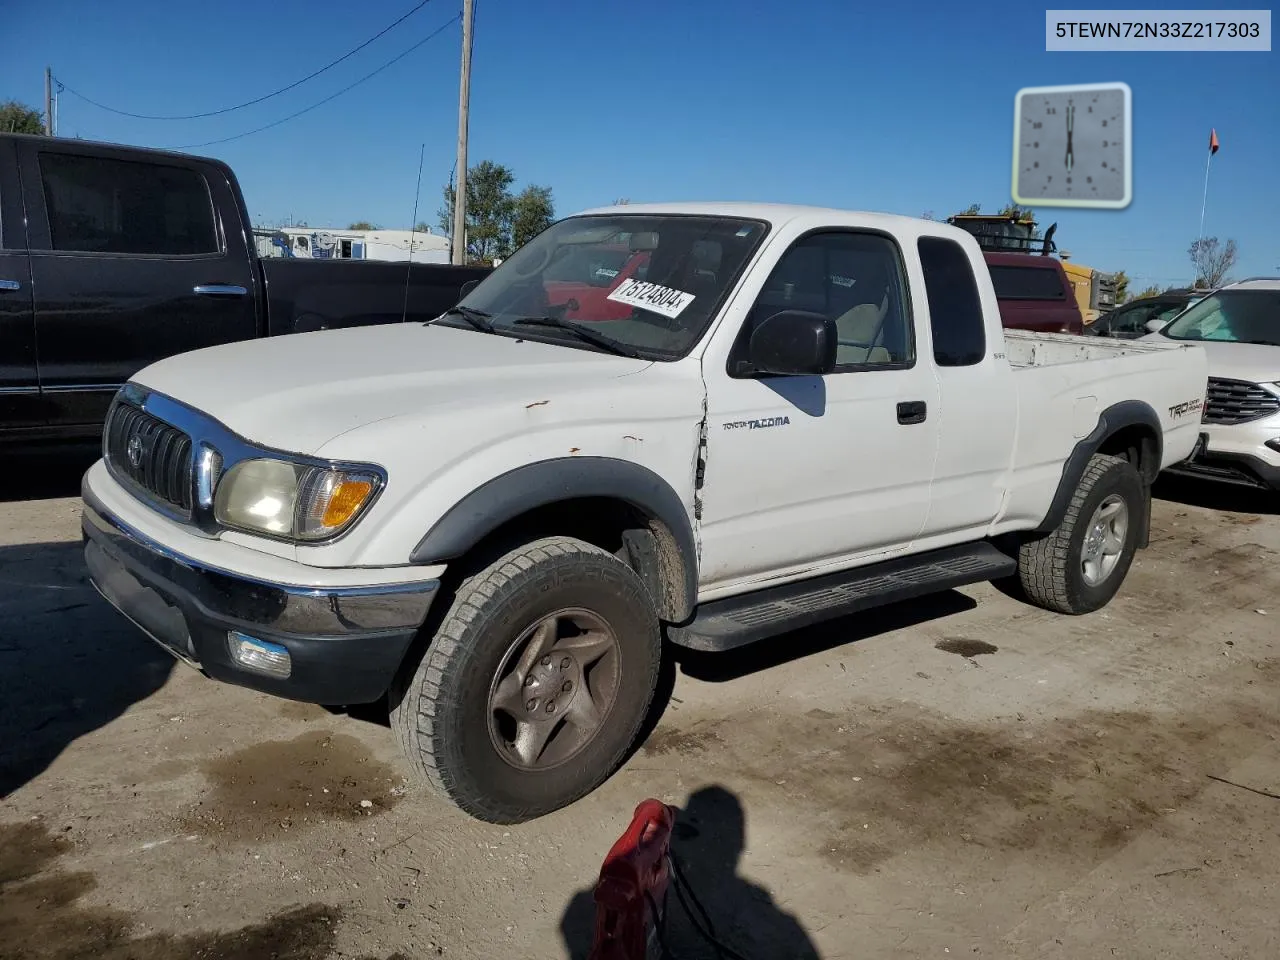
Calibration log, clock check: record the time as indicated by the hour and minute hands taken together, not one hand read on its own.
6:00
